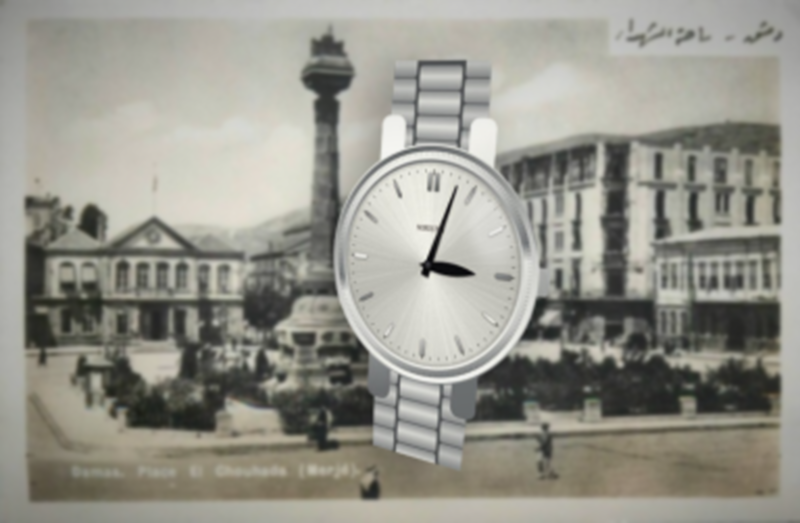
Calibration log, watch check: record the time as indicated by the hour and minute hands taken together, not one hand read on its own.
3:03
